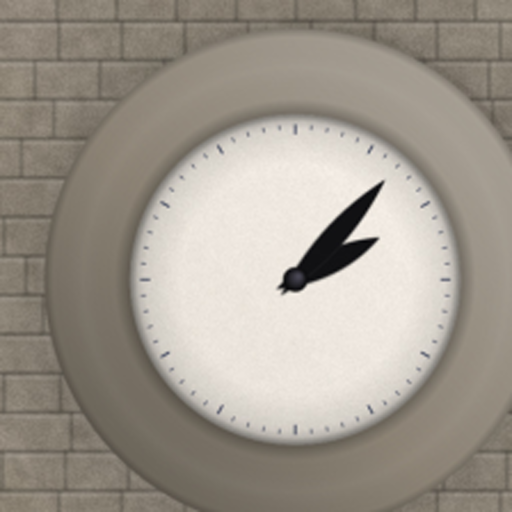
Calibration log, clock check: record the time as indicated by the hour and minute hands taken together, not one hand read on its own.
2:07
